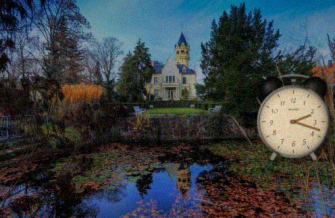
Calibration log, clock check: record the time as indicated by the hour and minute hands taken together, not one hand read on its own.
2:18
